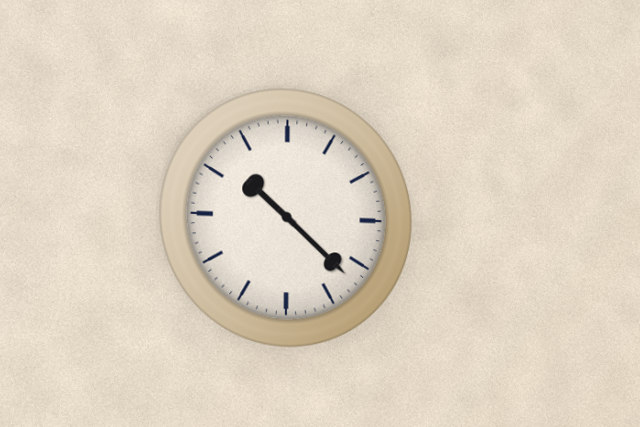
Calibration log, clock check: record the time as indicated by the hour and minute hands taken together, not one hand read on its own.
10:22
